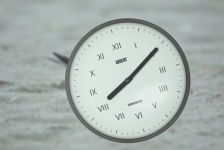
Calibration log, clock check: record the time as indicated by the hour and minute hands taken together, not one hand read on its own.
8:10
